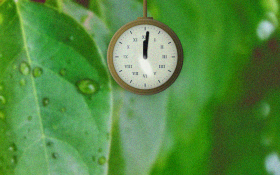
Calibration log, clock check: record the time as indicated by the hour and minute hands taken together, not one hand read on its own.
12:01
